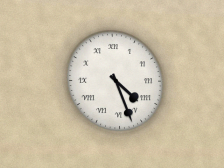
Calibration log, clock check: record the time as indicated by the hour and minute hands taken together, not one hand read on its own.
4:27
